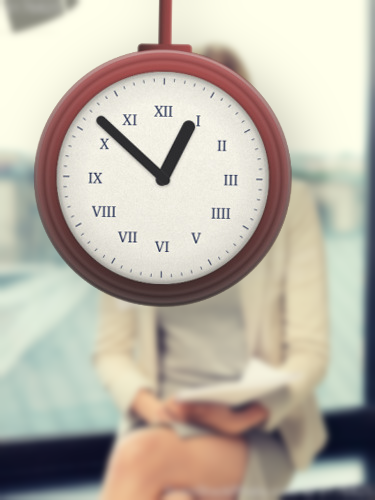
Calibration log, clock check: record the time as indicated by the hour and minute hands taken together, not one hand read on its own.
12:52
